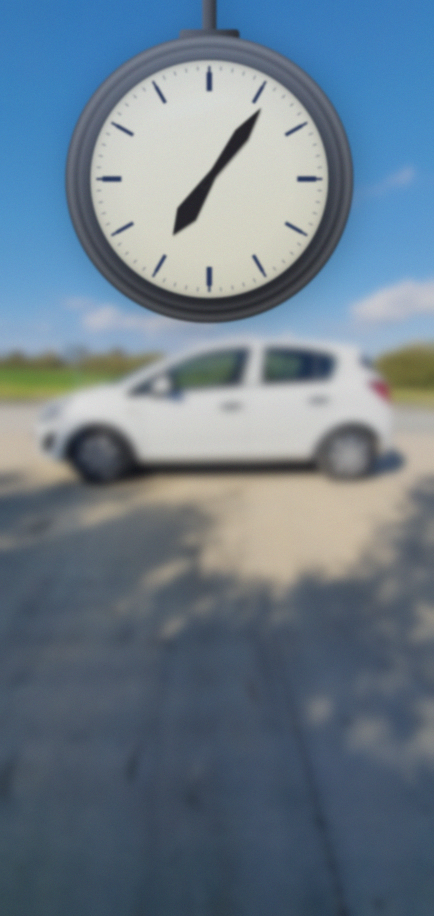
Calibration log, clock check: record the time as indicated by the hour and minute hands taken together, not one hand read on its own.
7:06
